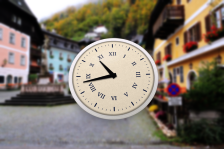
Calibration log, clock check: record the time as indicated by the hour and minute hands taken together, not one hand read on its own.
10:43
